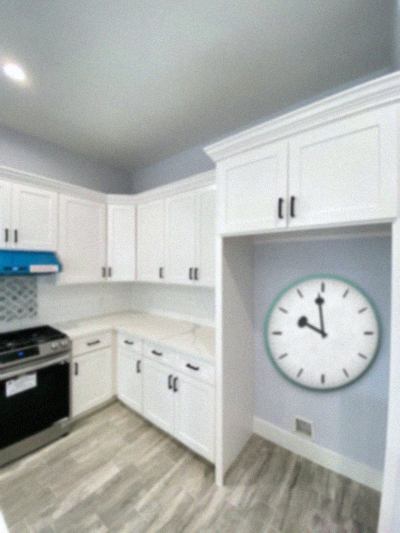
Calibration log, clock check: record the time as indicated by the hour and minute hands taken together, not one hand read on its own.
9:59
